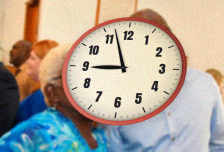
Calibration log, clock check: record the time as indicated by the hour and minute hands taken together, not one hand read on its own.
8:57
